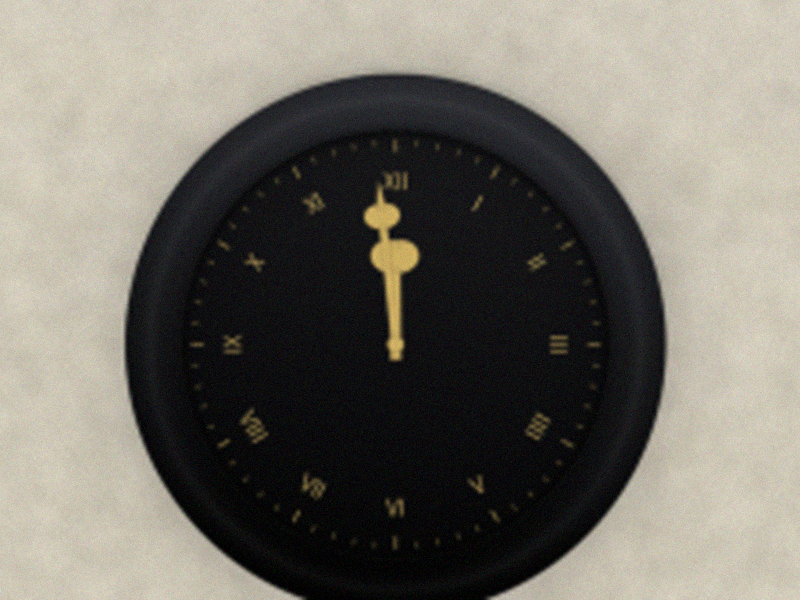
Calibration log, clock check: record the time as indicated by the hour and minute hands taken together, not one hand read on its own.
11:59
